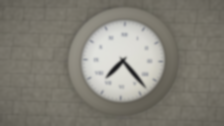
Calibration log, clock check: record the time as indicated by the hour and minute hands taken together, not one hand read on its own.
7:23
